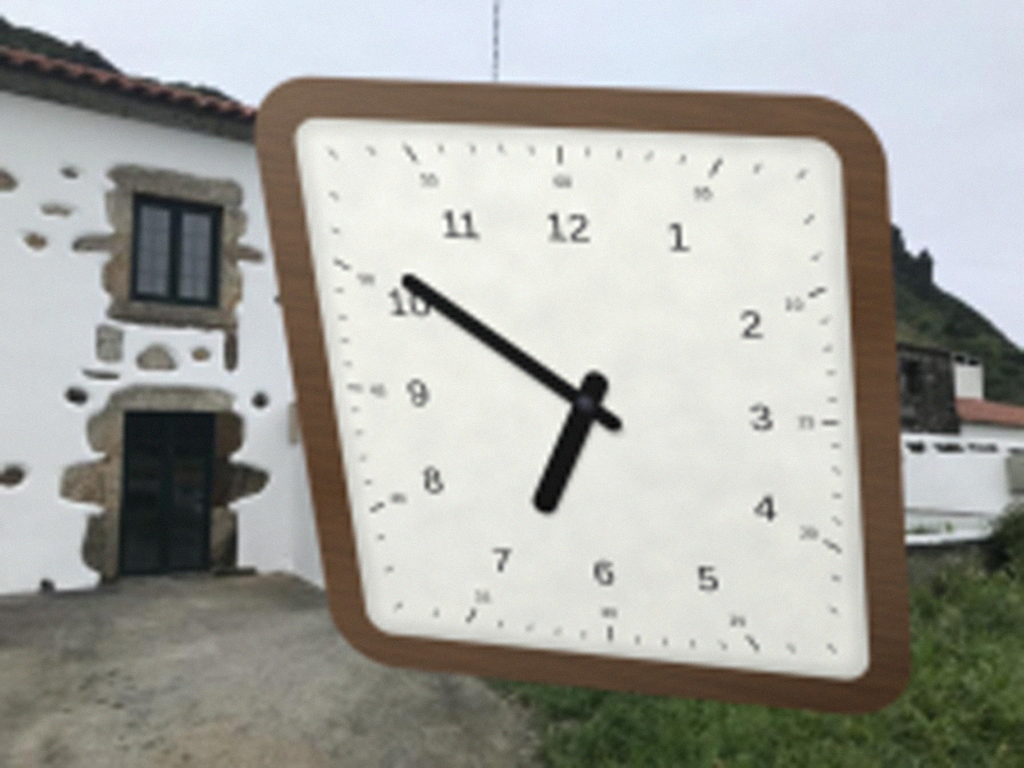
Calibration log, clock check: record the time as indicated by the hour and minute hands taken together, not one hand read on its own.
6:51
